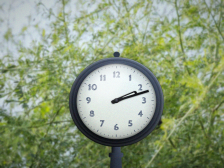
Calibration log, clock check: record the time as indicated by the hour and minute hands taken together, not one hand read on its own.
2:12
